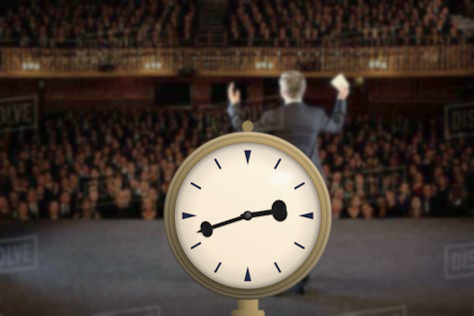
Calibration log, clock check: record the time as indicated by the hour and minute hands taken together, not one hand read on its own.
2:42
